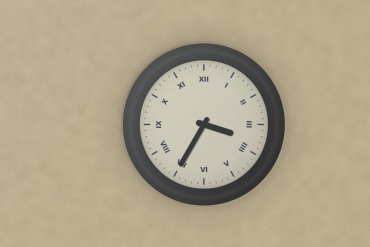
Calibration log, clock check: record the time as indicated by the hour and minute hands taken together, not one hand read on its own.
3:35
